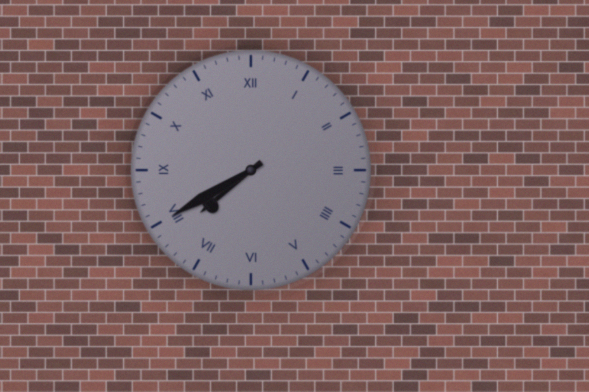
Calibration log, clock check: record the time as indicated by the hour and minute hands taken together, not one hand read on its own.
7:40
